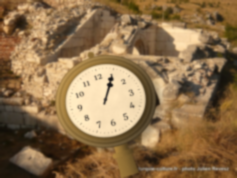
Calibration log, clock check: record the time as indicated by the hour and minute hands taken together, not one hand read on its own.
1:05
